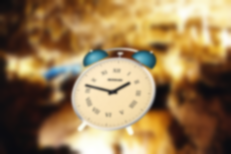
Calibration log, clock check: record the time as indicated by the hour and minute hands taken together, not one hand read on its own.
1:47
